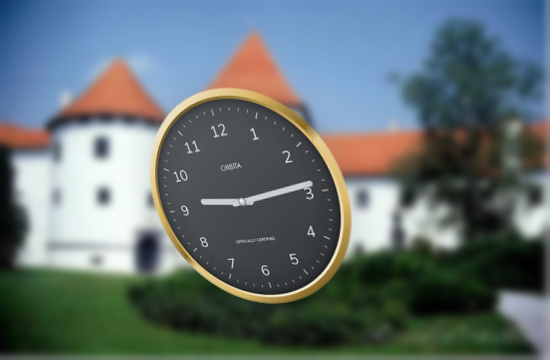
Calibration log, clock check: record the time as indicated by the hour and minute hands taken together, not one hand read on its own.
9:14
